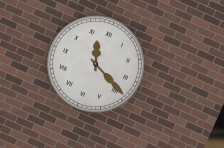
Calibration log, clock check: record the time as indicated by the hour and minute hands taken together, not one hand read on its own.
11:19
